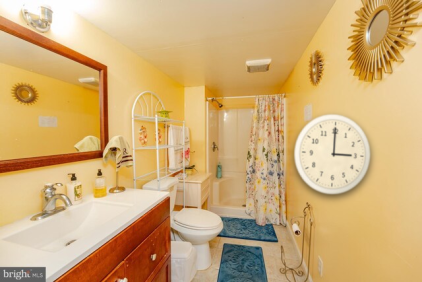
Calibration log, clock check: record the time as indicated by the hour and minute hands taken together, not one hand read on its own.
3:00
